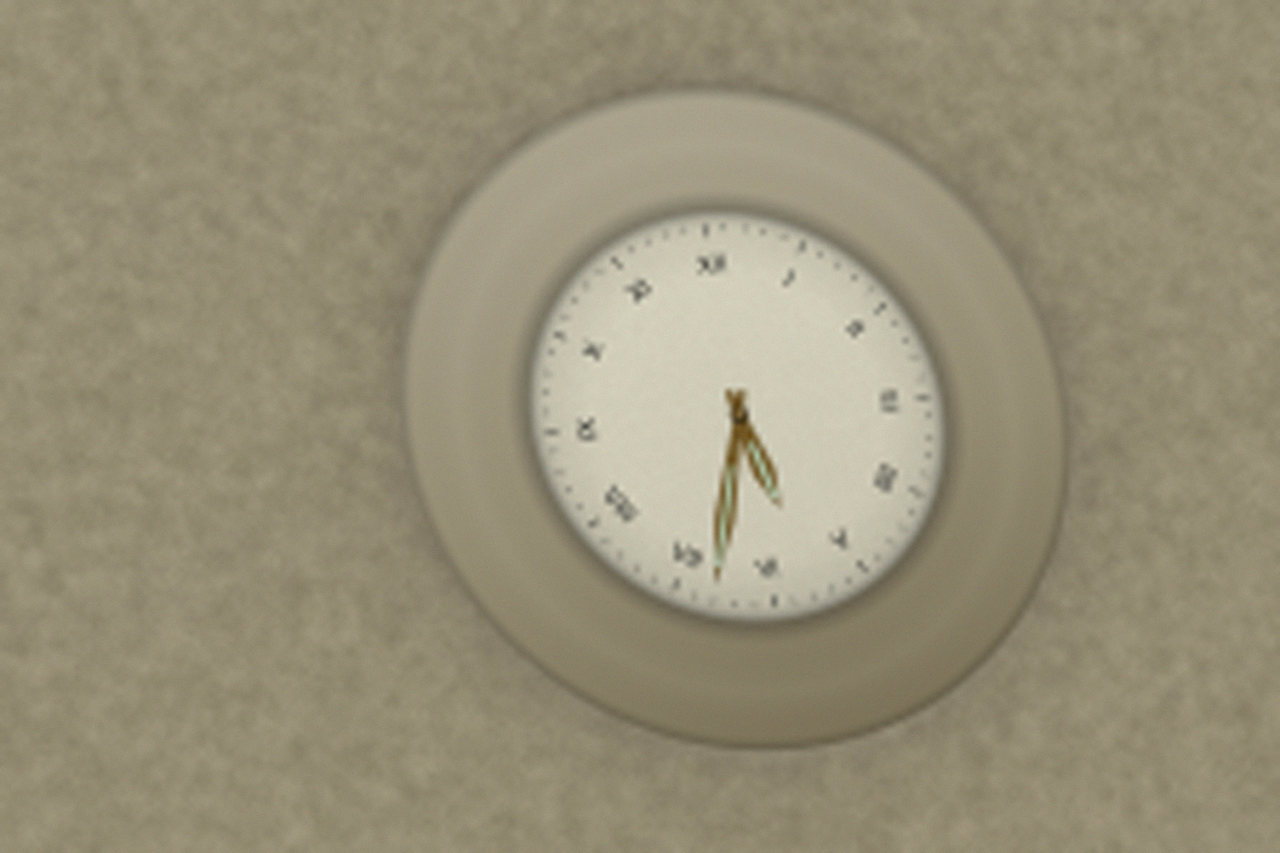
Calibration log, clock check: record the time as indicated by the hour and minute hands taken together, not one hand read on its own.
5:33
